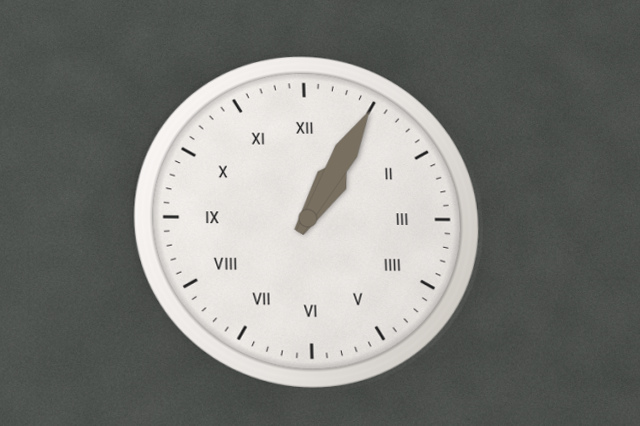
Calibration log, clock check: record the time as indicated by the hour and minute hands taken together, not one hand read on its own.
1:05
